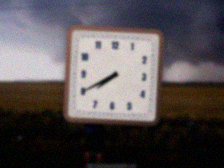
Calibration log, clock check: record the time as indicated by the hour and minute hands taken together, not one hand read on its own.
7:40
